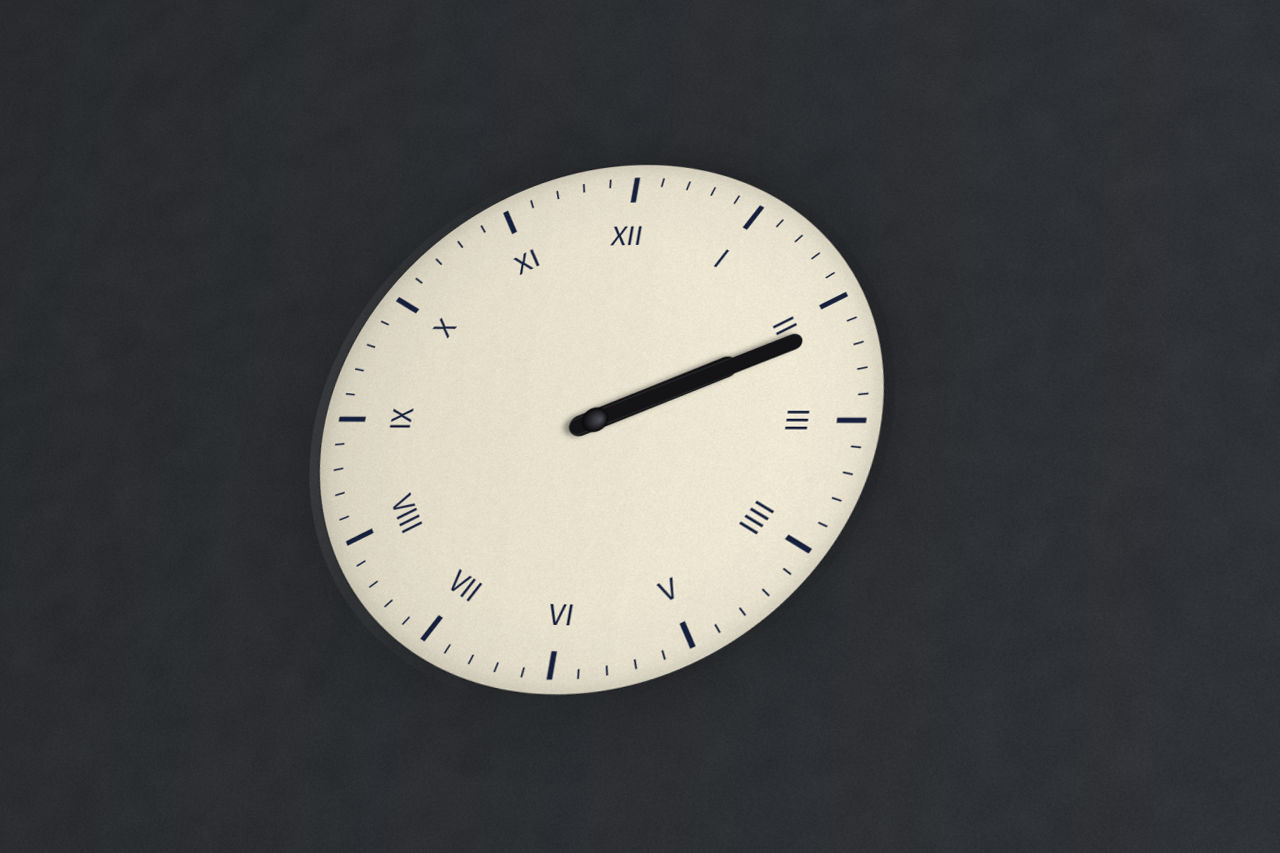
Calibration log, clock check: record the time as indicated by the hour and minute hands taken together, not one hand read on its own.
2:11
